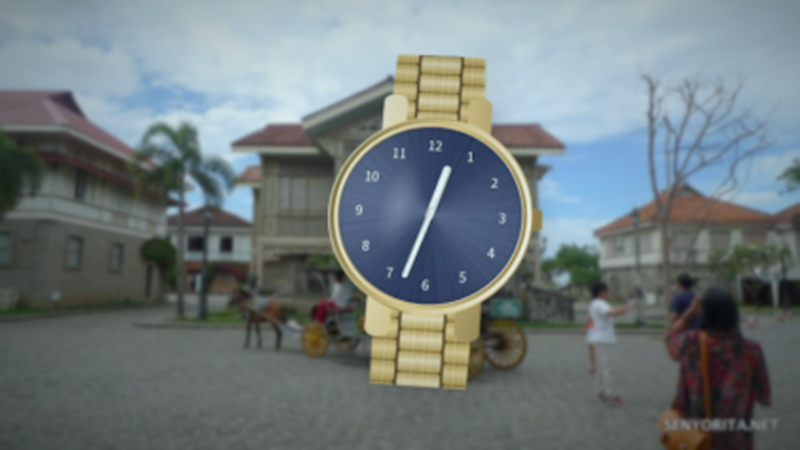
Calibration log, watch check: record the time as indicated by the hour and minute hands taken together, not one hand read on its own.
12:33
